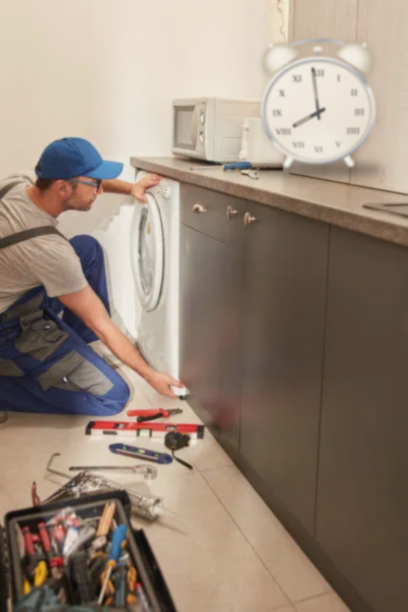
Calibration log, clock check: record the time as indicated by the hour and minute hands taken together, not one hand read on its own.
7:59
